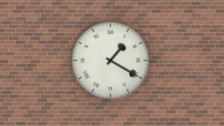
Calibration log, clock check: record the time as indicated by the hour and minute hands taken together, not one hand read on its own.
1:20
